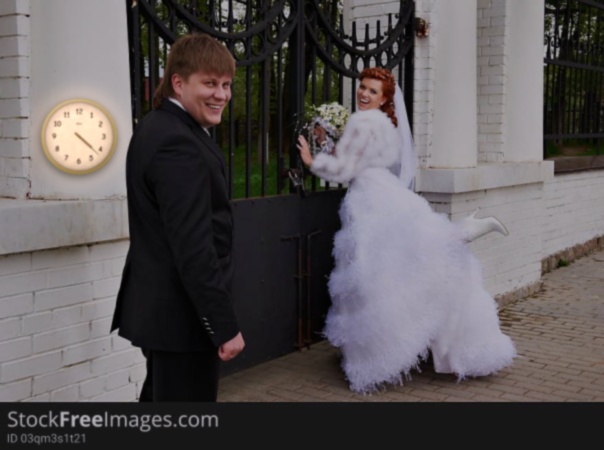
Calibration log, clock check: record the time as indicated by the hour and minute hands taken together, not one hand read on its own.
4:22
